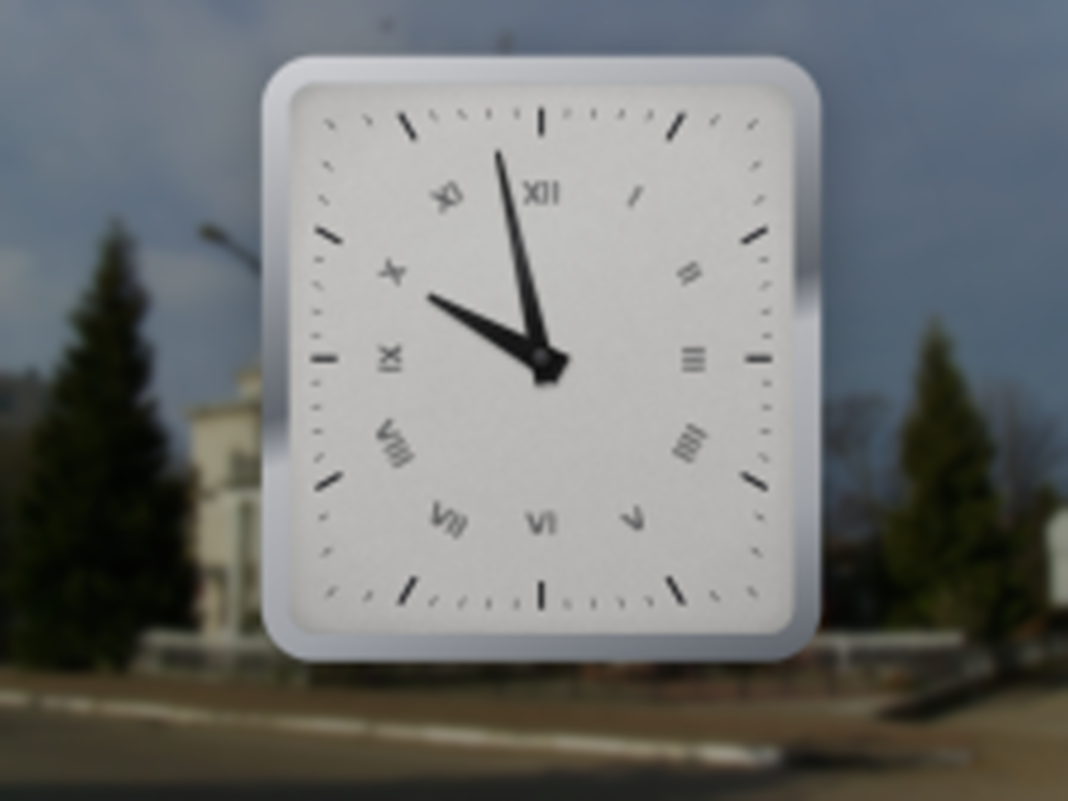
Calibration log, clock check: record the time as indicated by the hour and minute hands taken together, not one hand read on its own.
9:58
